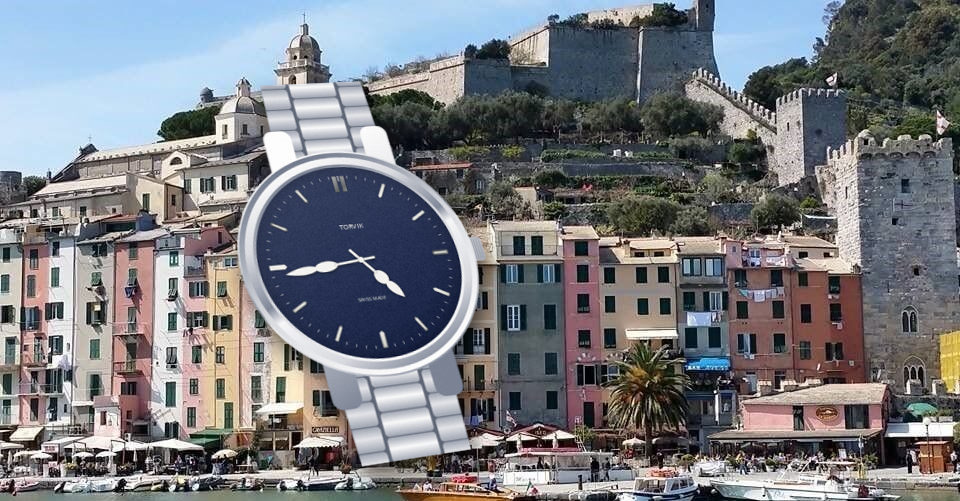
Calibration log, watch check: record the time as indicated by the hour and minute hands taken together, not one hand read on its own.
4:44
